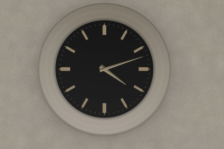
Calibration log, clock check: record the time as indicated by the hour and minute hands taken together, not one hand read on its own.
4:12
